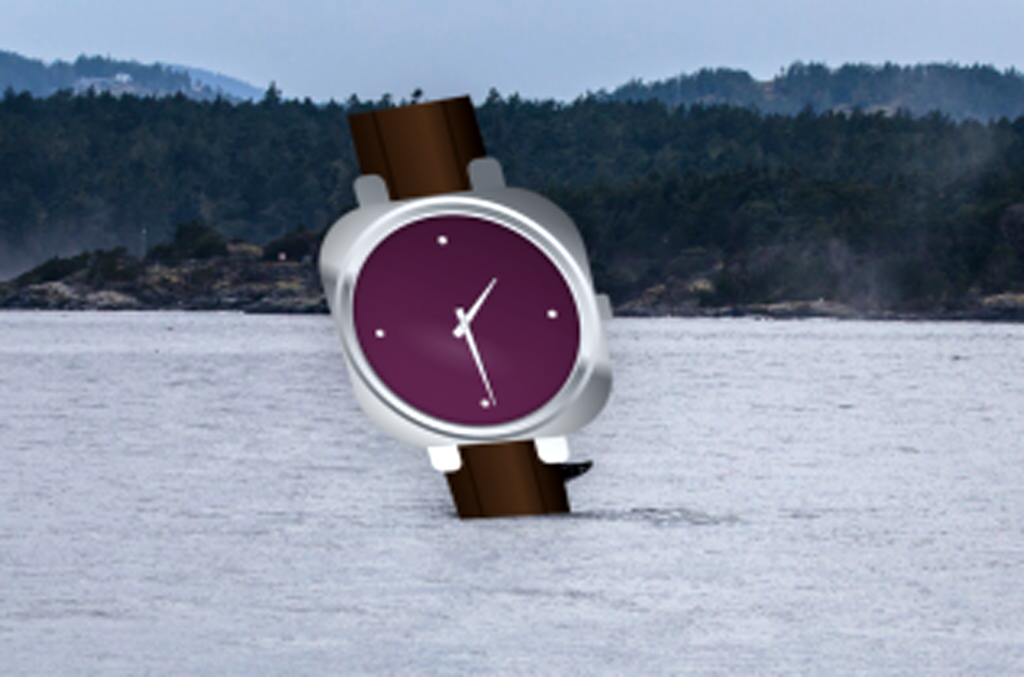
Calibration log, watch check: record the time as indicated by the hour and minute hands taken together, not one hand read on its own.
1:29
